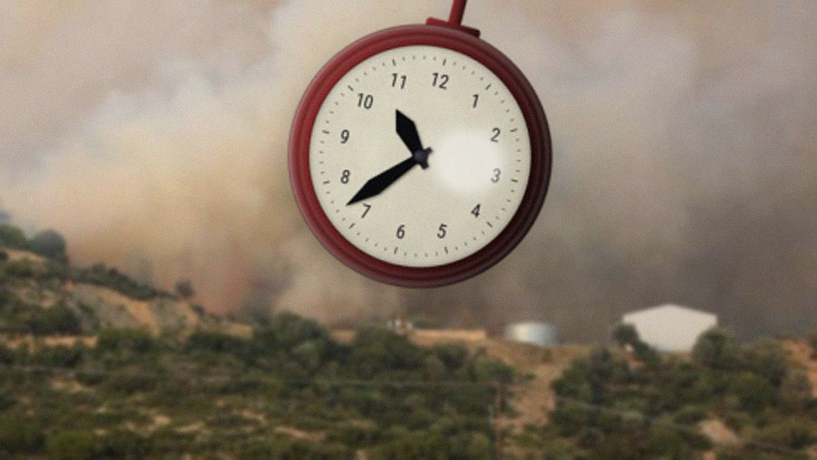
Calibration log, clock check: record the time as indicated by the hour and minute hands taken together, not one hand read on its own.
10:37
